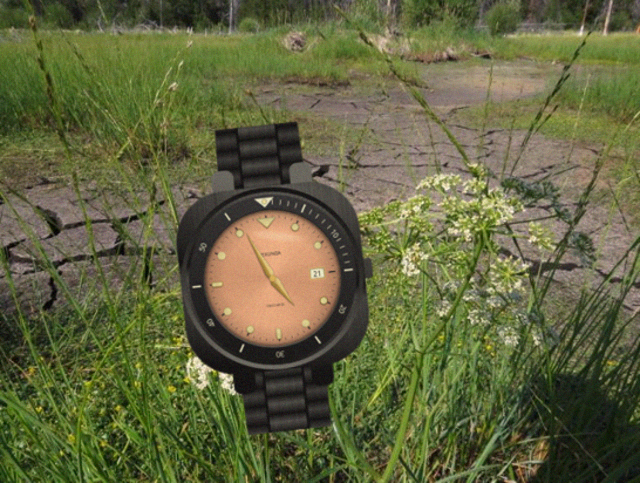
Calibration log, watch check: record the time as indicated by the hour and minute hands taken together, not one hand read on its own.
4:56
